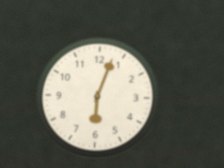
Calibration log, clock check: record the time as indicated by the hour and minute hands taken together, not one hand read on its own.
6:03
